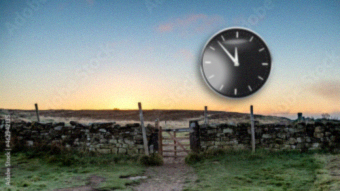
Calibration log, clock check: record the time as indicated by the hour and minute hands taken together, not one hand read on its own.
11:53
